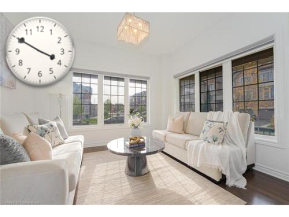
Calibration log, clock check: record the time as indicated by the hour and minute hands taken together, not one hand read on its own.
3:50
